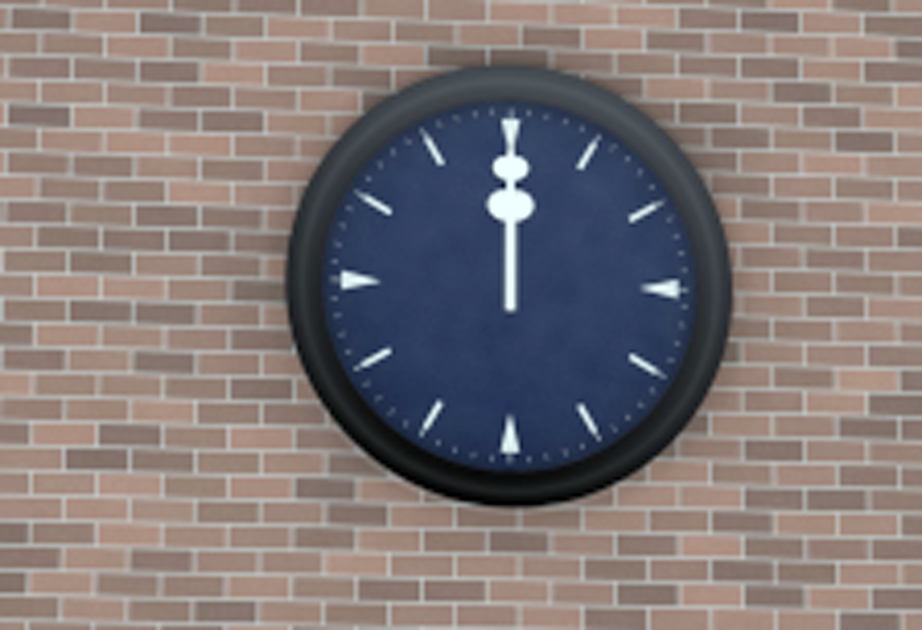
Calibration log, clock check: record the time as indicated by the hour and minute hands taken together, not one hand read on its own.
12:00
